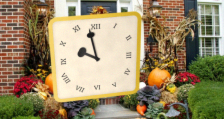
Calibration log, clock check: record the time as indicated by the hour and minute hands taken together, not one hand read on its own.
9:58
